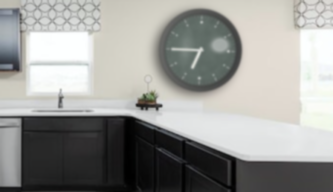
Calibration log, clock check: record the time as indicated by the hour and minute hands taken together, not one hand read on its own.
6:45
